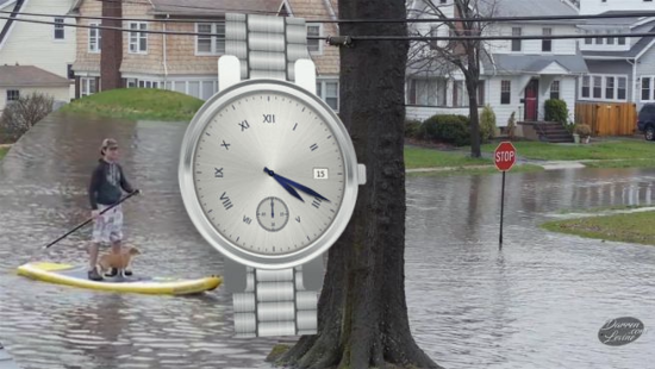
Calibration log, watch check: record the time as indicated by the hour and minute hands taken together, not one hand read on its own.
4:19
